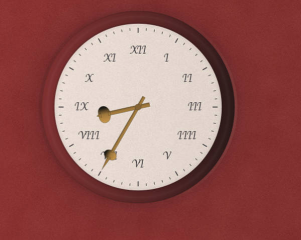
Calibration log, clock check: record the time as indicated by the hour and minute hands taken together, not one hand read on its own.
8:35
